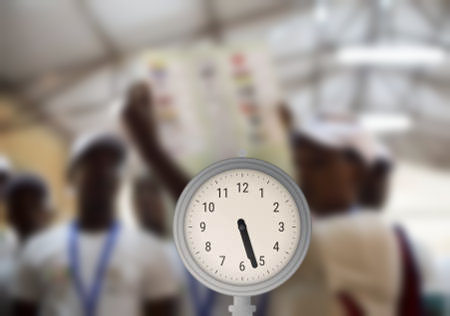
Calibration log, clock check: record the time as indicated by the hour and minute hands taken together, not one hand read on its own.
5:27
